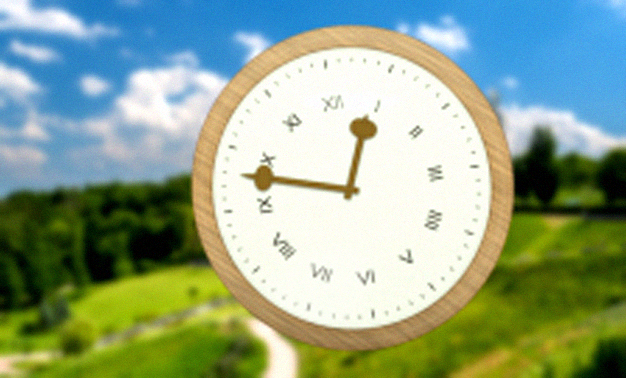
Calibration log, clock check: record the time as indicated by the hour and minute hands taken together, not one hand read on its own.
12:48
